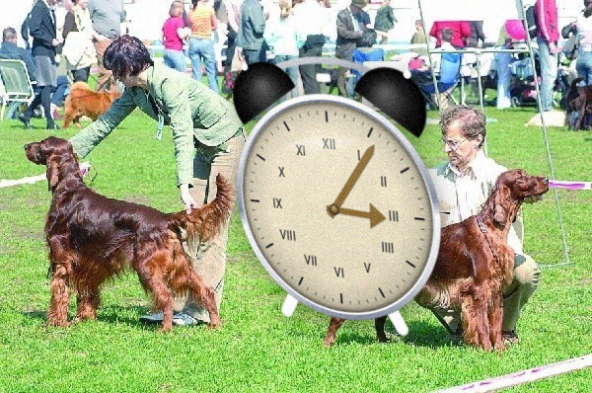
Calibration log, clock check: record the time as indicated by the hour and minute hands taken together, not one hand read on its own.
3:06
